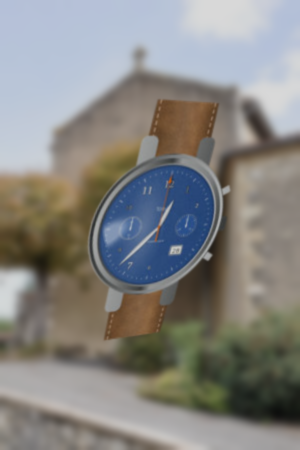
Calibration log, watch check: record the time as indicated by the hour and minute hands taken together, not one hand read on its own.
12:37
